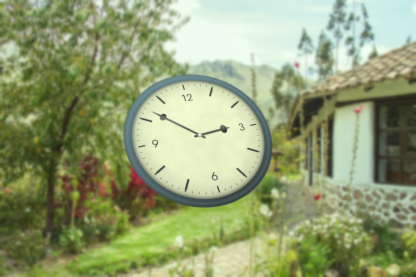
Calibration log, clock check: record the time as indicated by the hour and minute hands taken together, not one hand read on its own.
2:52
